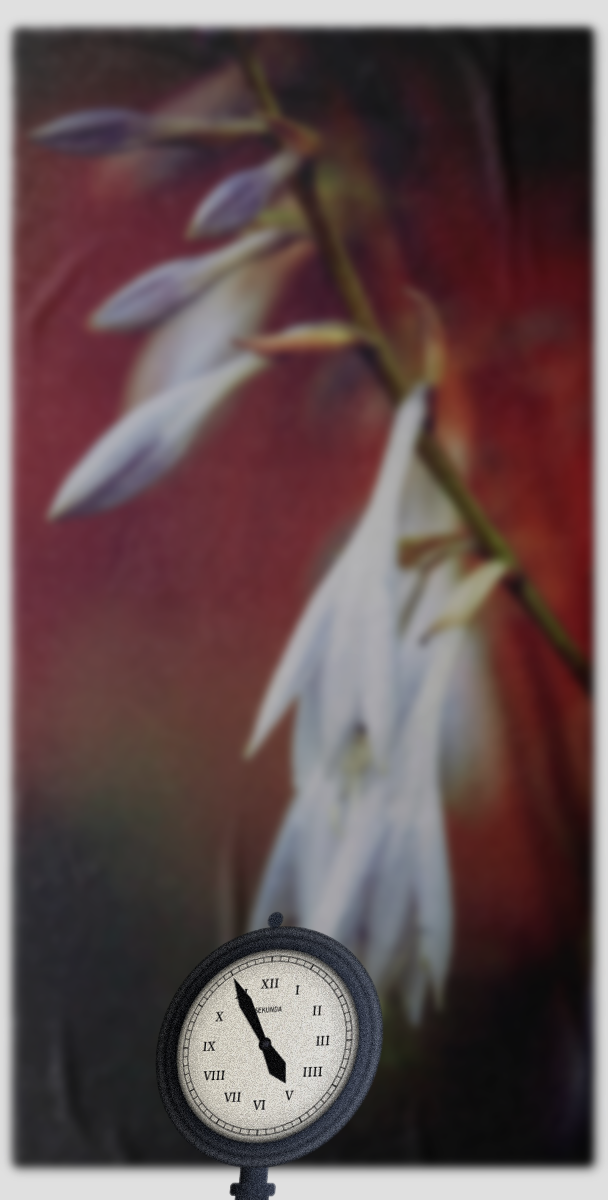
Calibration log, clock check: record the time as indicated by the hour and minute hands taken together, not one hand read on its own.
4:55
